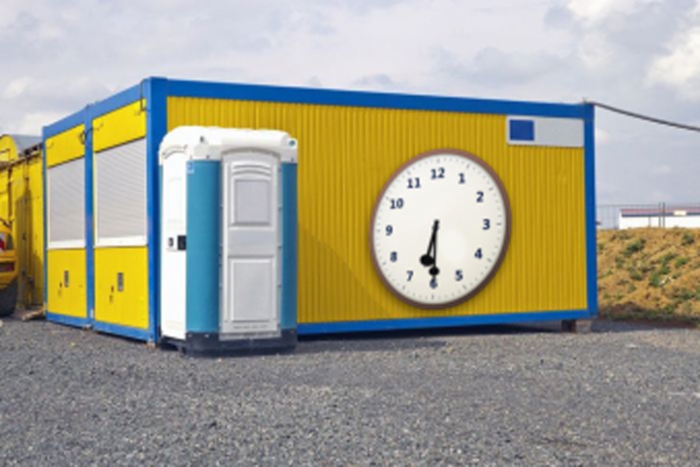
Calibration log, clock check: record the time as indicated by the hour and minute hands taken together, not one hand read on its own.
6:30
